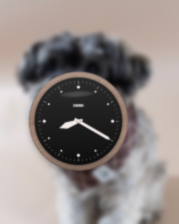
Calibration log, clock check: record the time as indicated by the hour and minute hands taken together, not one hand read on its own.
8:20
